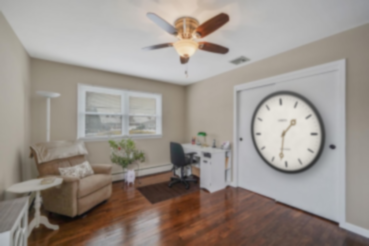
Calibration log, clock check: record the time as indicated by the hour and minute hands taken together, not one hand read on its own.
1:32
